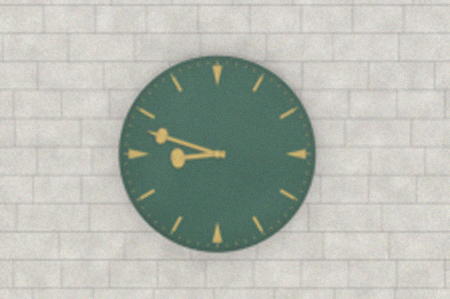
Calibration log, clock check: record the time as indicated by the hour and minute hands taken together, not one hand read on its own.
8:48
